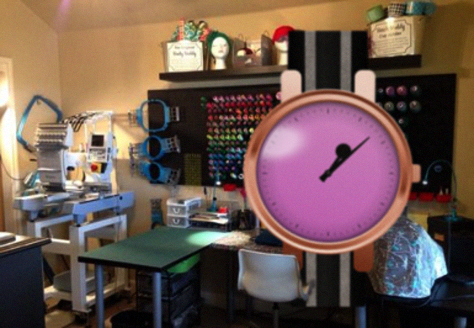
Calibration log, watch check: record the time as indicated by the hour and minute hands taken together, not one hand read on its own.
1:08
